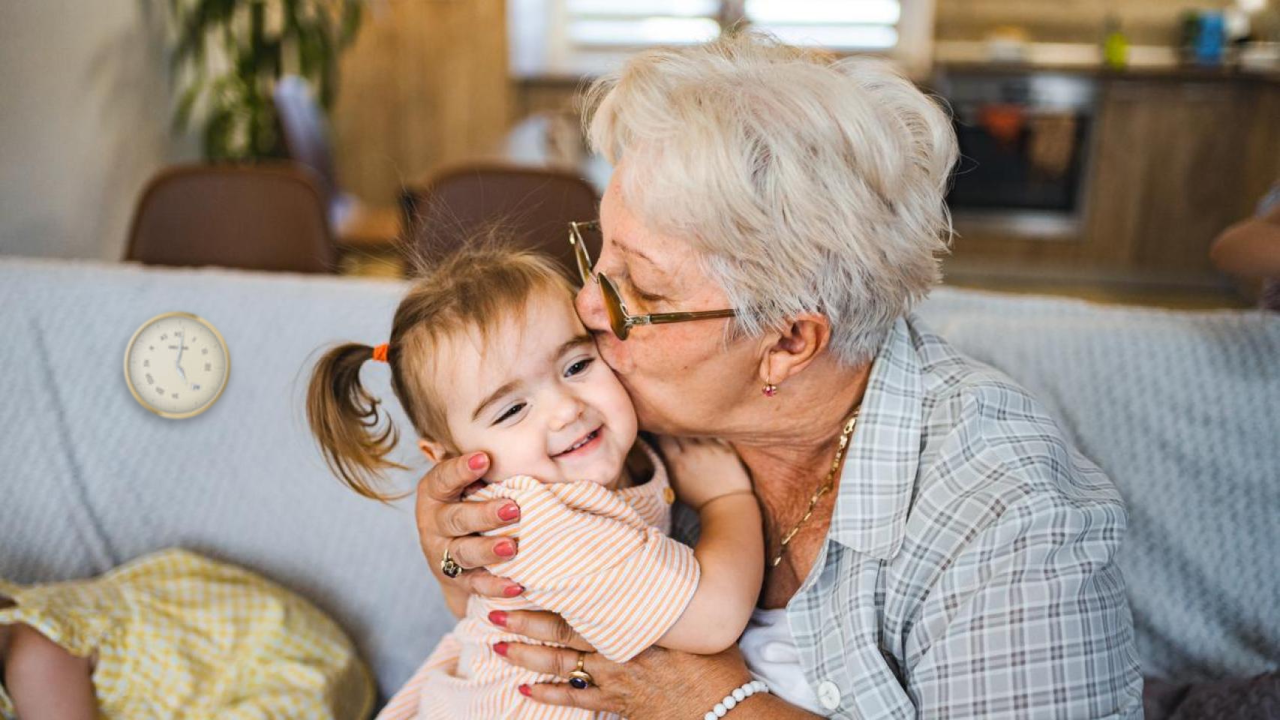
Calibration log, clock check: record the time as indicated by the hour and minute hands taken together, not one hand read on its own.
5:01
